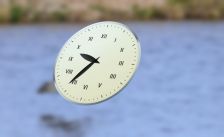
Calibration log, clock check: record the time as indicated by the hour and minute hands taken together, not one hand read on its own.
9:36
